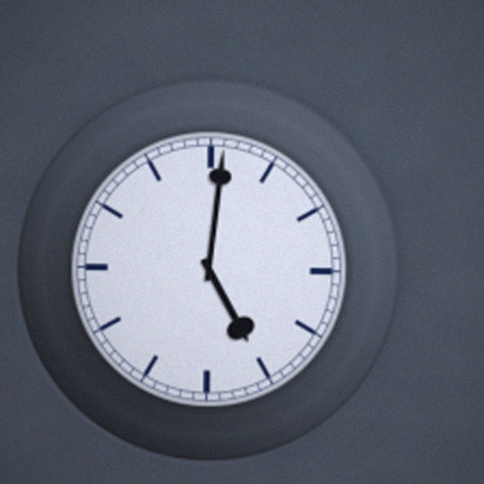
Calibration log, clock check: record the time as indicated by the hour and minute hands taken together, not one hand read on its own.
5:01
